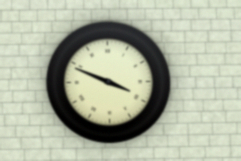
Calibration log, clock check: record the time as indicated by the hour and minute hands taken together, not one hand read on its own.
3:49
